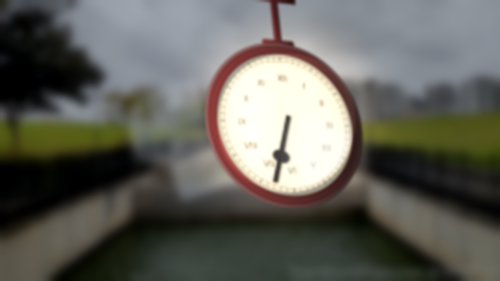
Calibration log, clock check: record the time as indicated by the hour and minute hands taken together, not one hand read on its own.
6:33
